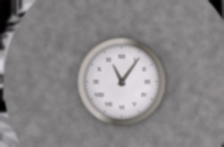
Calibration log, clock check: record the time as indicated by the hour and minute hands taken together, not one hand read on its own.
11:06
